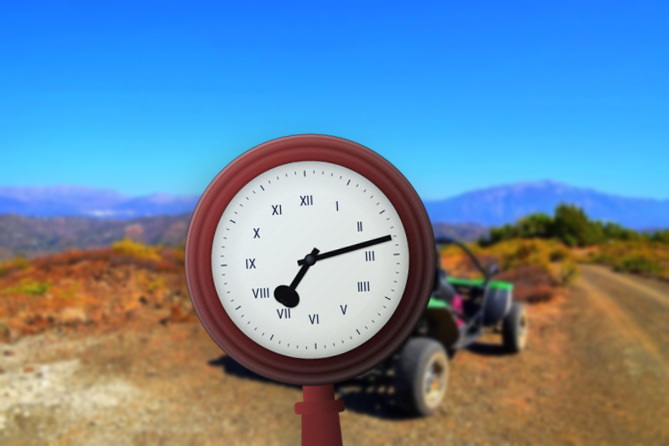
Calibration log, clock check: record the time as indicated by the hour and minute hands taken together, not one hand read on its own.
7:13
